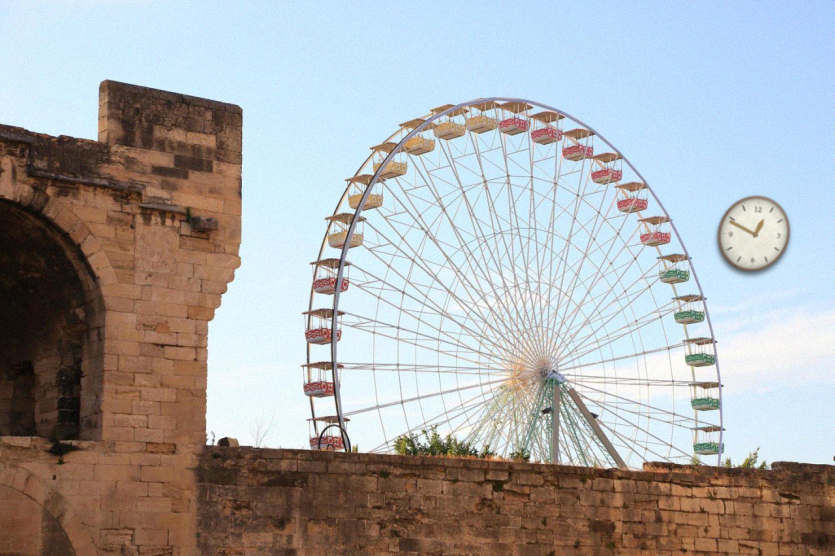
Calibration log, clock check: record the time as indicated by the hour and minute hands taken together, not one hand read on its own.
12:49
